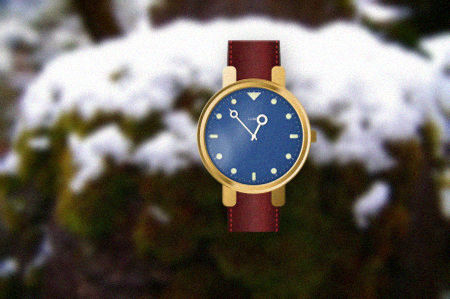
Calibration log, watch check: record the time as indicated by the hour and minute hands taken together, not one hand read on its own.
12:53
